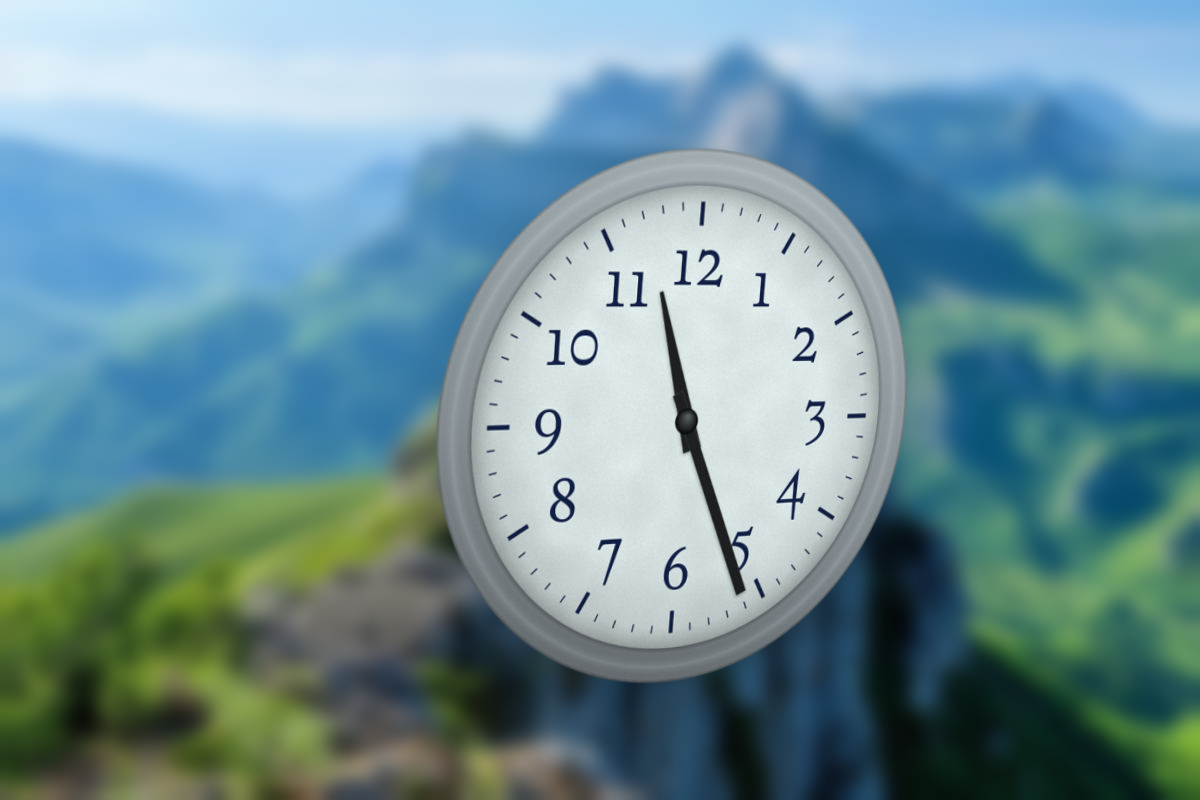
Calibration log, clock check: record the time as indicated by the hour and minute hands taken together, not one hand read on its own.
11:26
